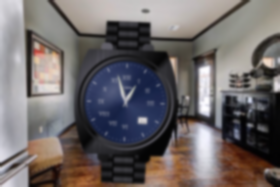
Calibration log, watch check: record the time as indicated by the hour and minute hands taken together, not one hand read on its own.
12:57
